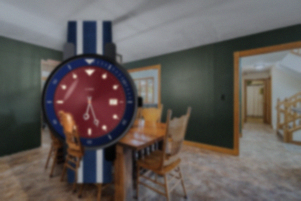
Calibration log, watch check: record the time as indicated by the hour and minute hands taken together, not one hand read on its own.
6:27
